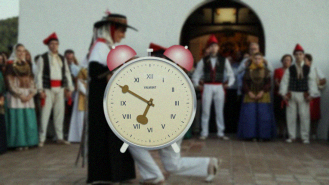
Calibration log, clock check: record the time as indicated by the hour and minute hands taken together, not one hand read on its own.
6:50
